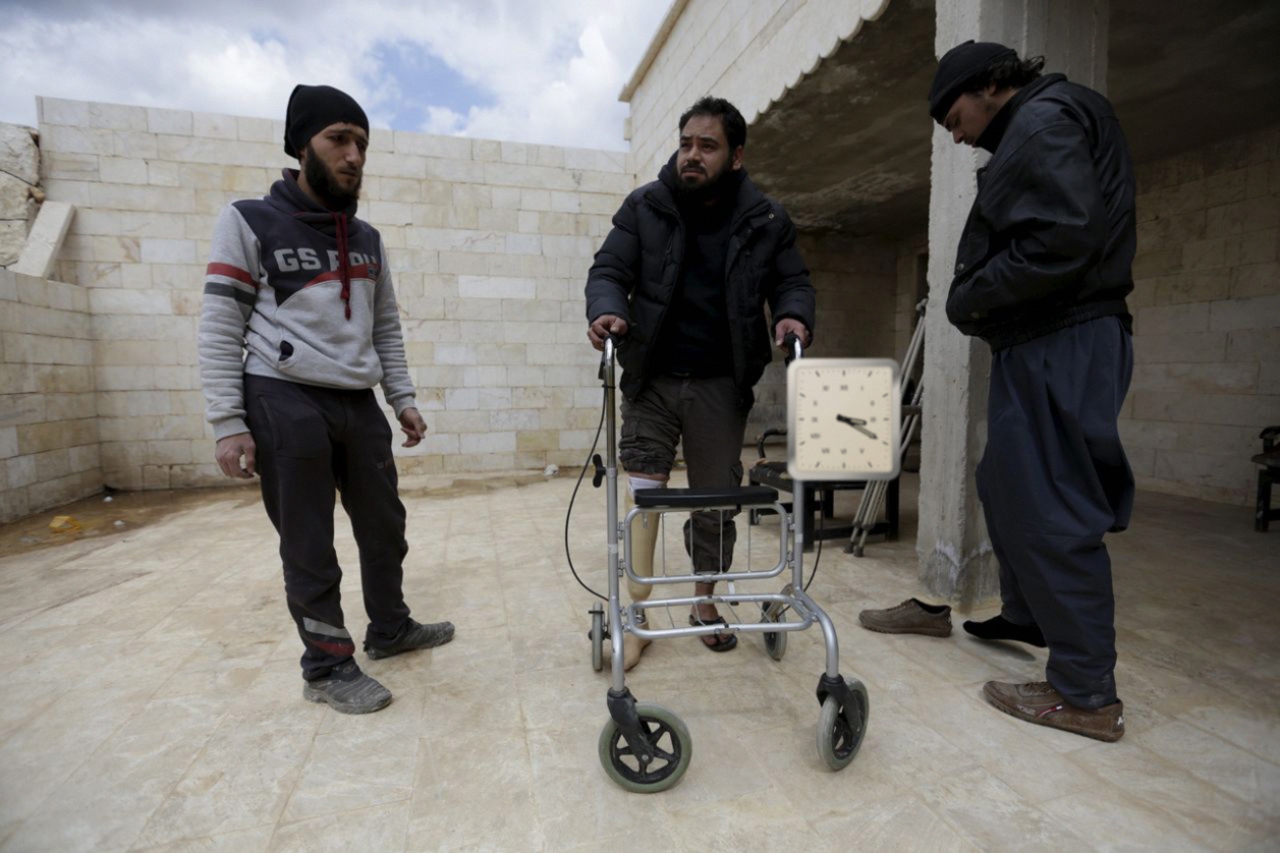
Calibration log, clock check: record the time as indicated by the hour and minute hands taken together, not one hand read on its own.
3:20
